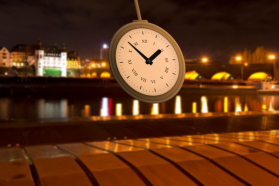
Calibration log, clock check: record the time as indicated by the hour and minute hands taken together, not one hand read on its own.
1:53
